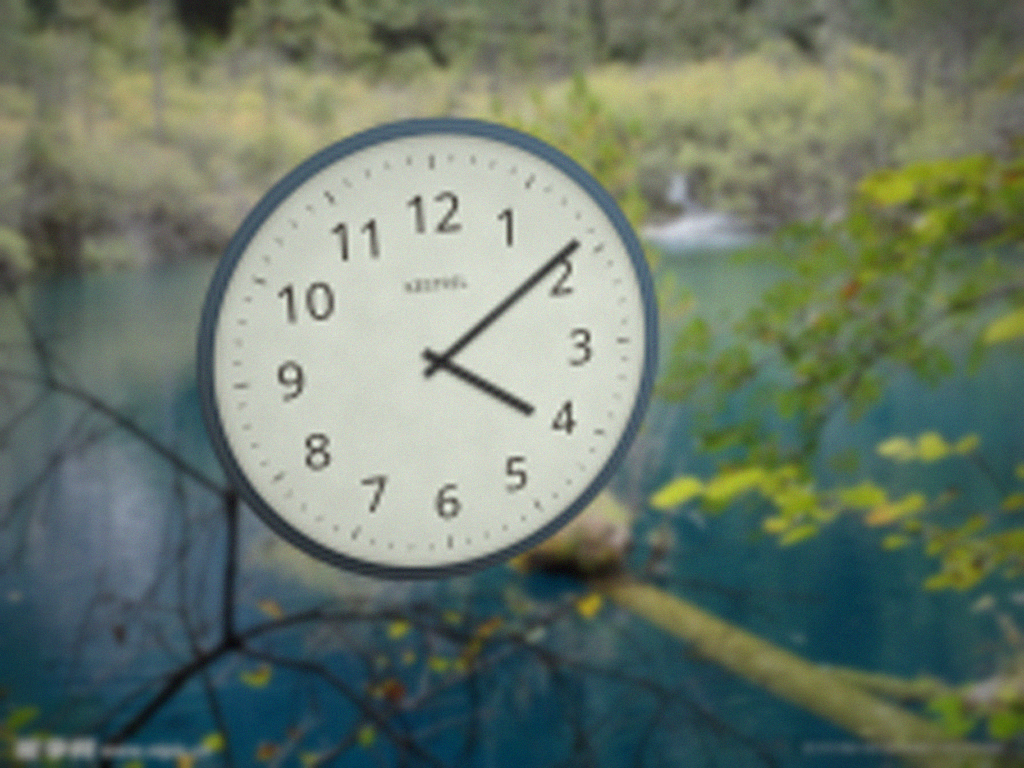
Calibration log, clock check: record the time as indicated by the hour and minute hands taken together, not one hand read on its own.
4:09
